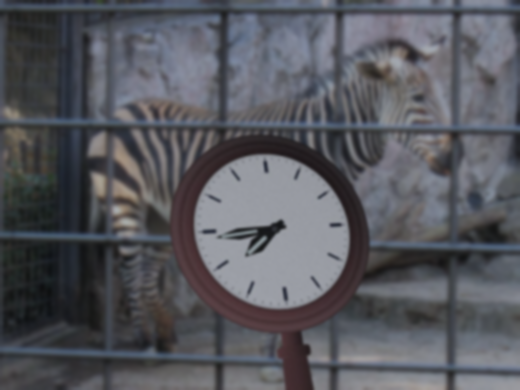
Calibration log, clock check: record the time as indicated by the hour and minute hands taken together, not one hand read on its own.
7:44
